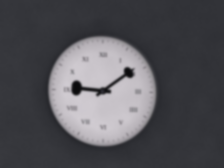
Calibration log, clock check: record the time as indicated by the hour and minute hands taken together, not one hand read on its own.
9:09
